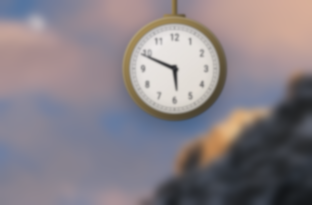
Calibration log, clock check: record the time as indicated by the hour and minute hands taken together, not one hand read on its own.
5:49
